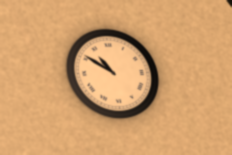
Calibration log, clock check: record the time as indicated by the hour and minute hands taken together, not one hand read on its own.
10:51
